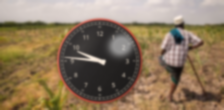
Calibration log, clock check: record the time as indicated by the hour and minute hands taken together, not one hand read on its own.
9:46
